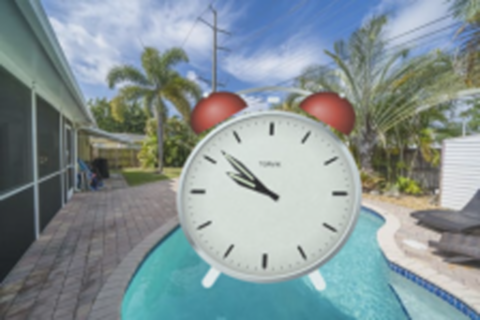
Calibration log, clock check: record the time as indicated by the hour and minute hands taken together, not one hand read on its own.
9:52
